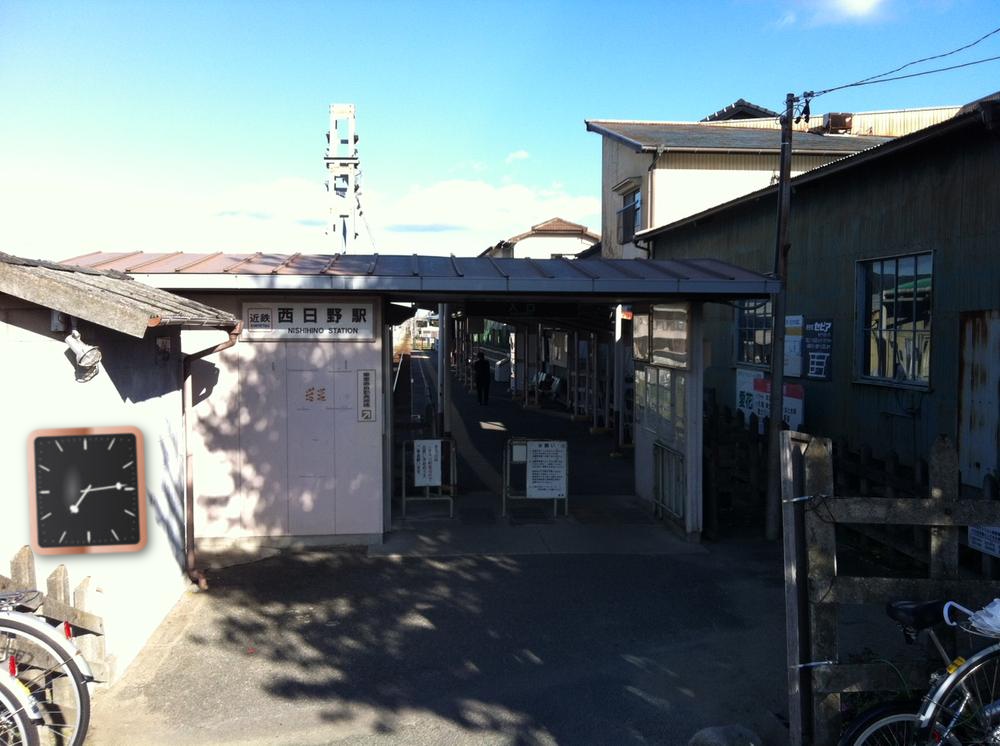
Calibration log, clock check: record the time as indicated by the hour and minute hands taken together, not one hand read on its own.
7:14
